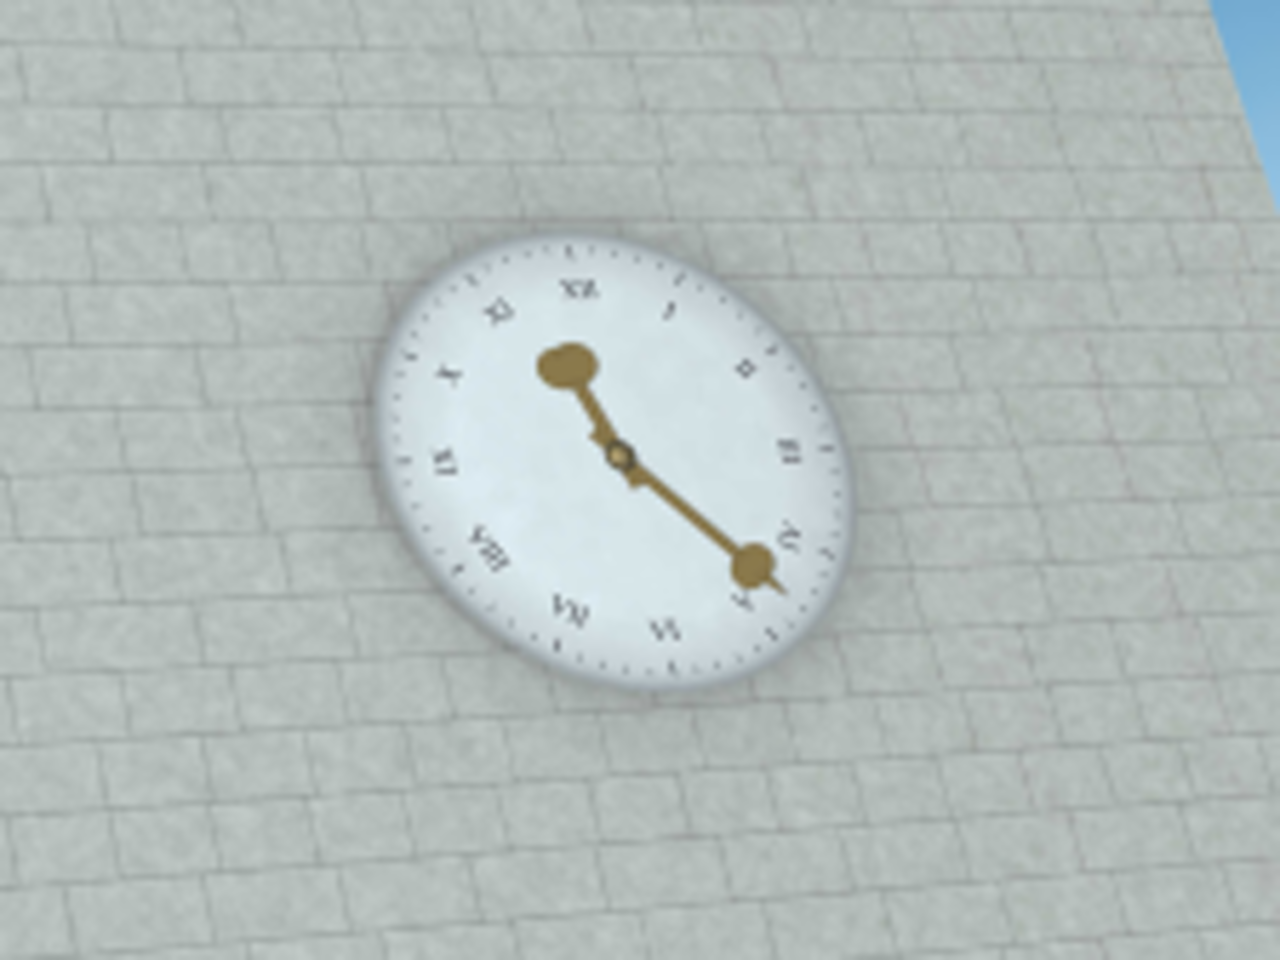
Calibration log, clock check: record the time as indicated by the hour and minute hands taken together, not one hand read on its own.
11:23
